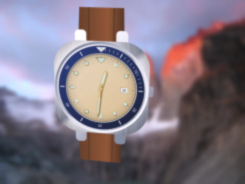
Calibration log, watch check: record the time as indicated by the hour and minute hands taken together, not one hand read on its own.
12:31
